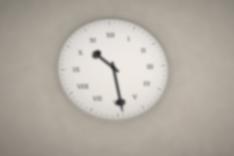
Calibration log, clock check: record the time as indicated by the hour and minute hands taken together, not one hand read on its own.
10:29
